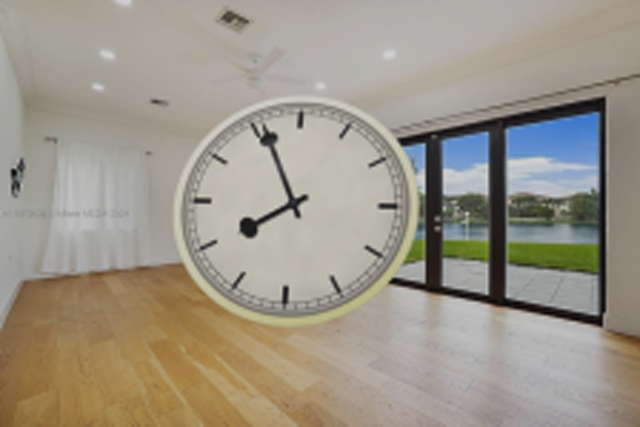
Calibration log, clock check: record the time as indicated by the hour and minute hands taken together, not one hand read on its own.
7:56
